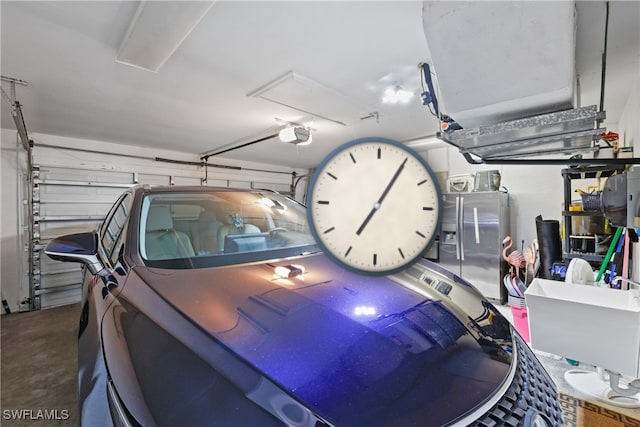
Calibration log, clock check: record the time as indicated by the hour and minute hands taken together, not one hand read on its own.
7:05
